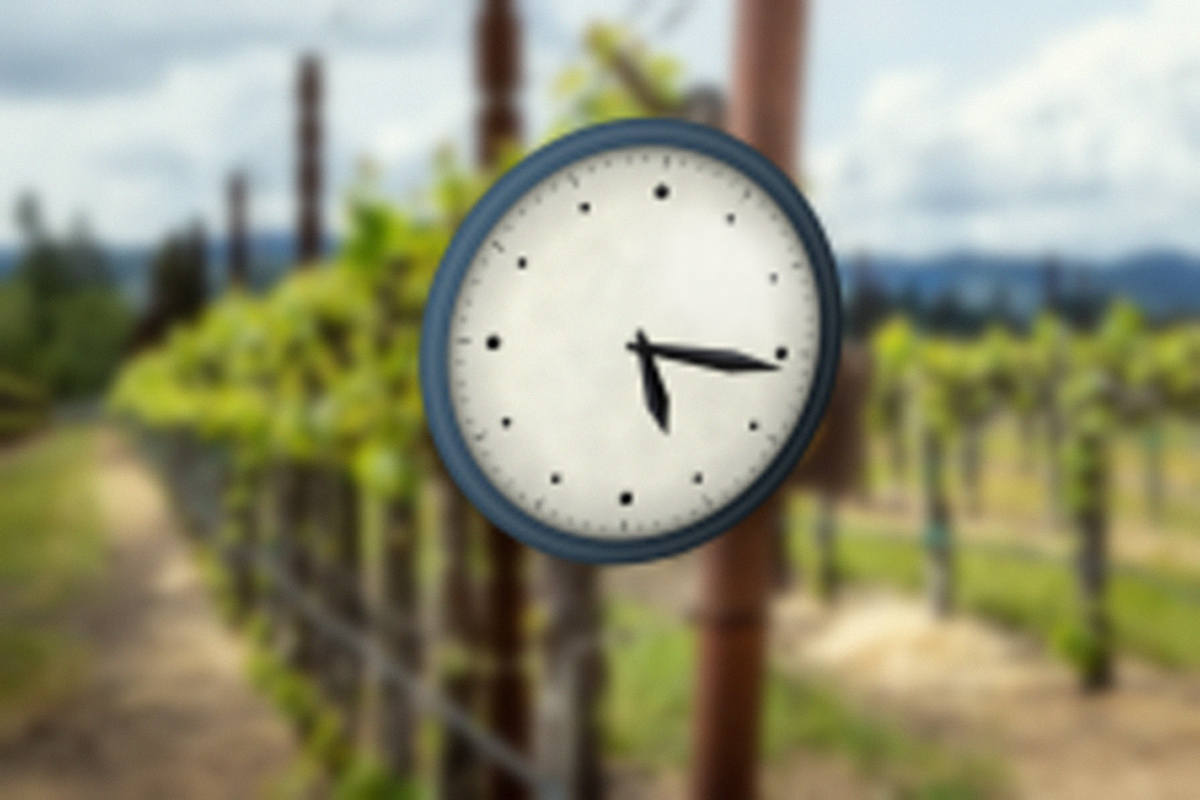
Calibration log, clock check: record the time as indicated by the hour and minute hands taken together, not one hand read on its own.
5:16
